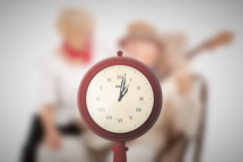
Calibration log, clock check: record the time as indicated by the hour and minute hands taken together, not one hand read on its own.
1:02
